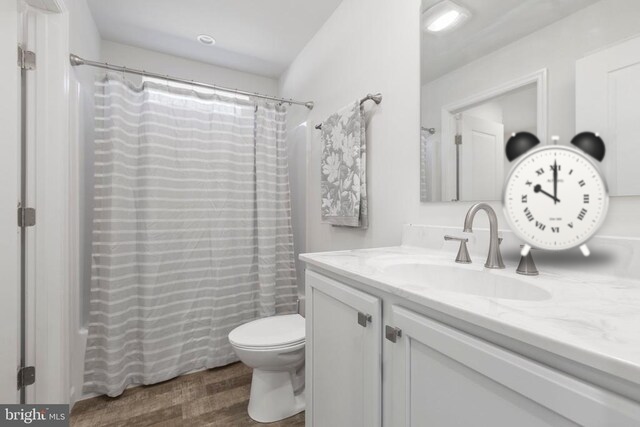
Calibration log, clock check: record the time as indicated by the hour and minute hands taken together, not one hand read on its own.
10:00
